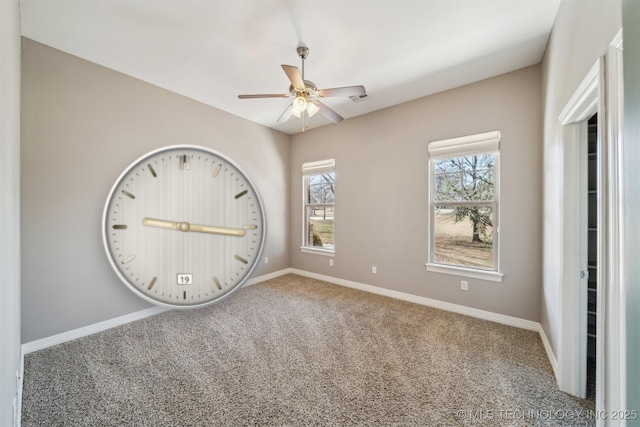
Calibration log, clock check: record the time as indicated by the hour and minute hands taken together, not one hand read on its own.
9:16
